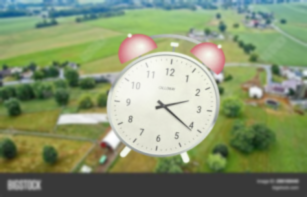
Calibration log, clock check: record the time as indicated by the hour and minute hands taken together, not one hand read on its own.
2:21
